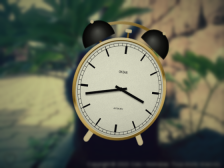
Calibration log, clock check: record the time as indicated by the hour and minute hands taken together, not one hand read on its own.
3:43
